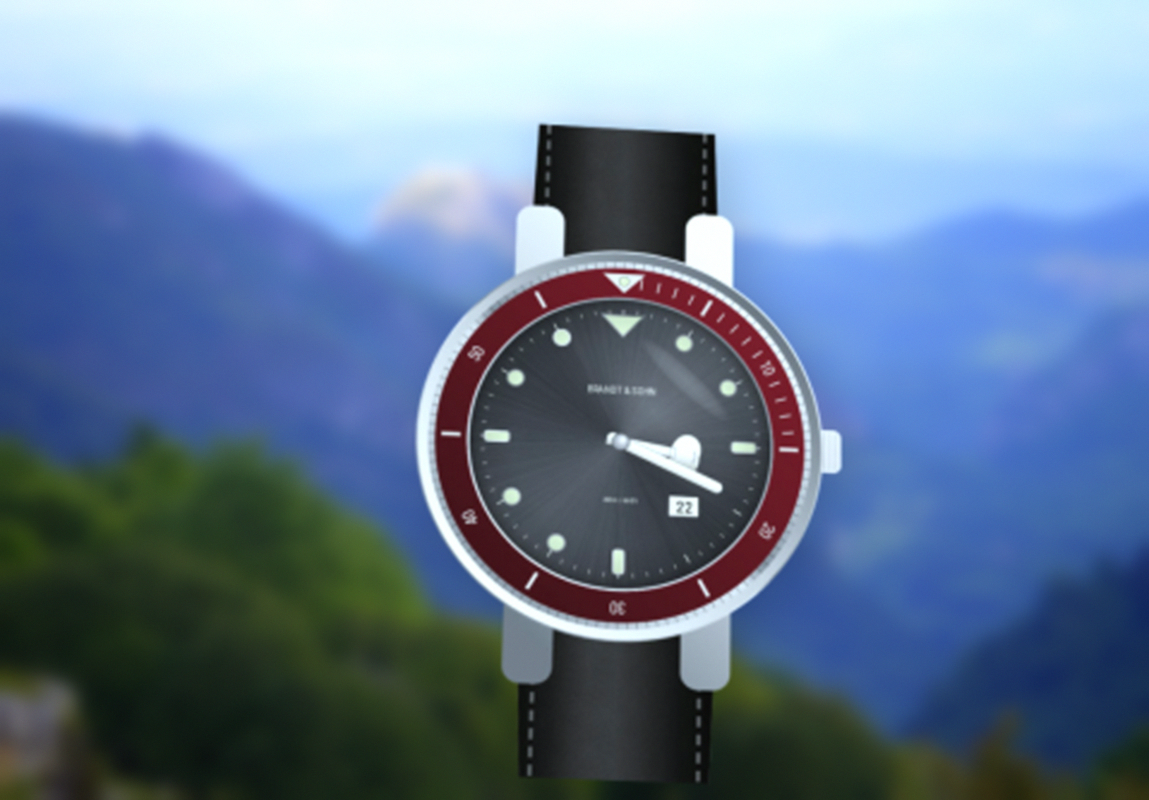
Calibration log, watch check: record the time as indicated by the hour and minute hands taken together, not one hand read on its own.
3:19
